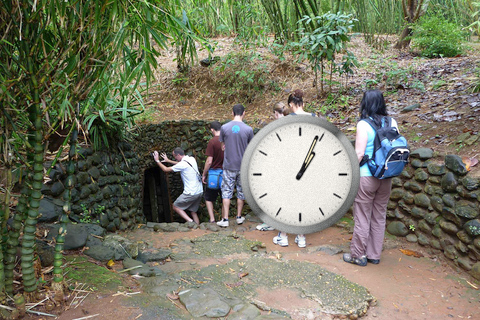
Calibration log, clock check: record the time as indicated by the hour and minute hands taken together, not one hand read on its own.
1:04
